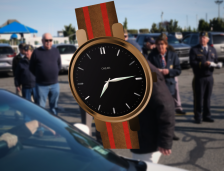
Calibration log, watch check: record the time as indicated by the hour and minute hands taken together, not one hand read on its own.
7:14
